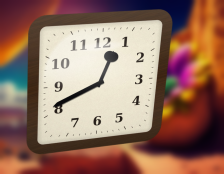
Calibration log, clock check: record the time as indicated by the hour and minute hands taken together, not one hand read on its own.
12:41
